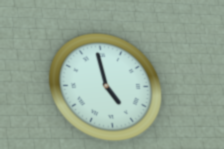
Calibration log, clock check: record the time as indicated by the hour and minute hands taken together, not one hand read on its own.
4:59
